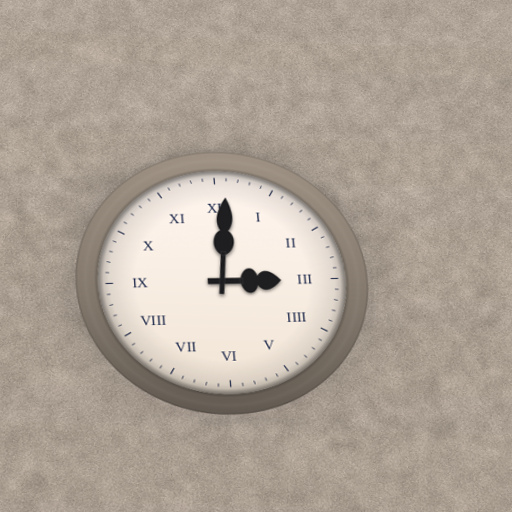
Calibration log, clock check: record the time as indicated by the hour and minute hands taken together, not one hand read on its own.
3:01
